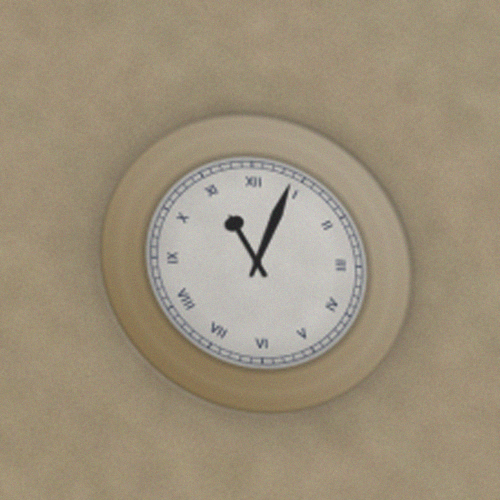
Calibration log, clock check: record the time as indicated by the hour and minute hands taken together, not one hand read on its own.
11:04
